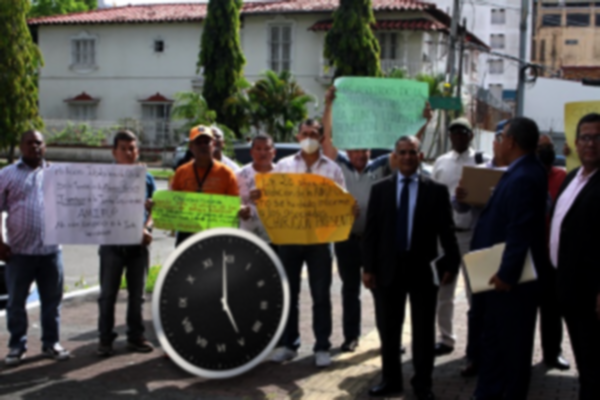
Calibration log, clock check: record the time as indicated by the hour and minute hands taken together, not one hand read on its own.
4:59
